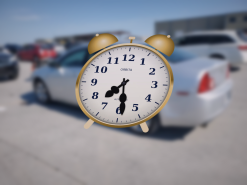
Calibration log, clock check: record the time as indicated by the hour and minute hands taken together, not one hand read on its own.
7:29
